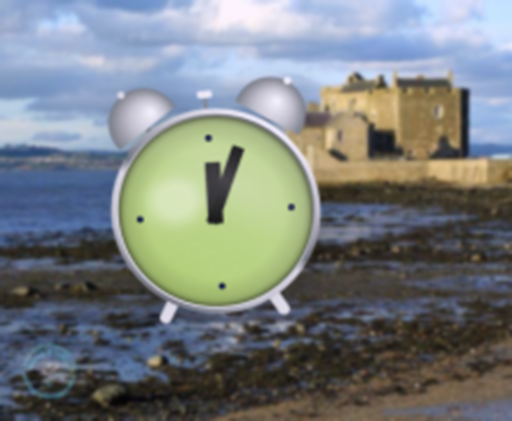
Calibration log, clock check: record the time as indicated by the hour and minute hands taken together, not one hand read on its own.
12:04
